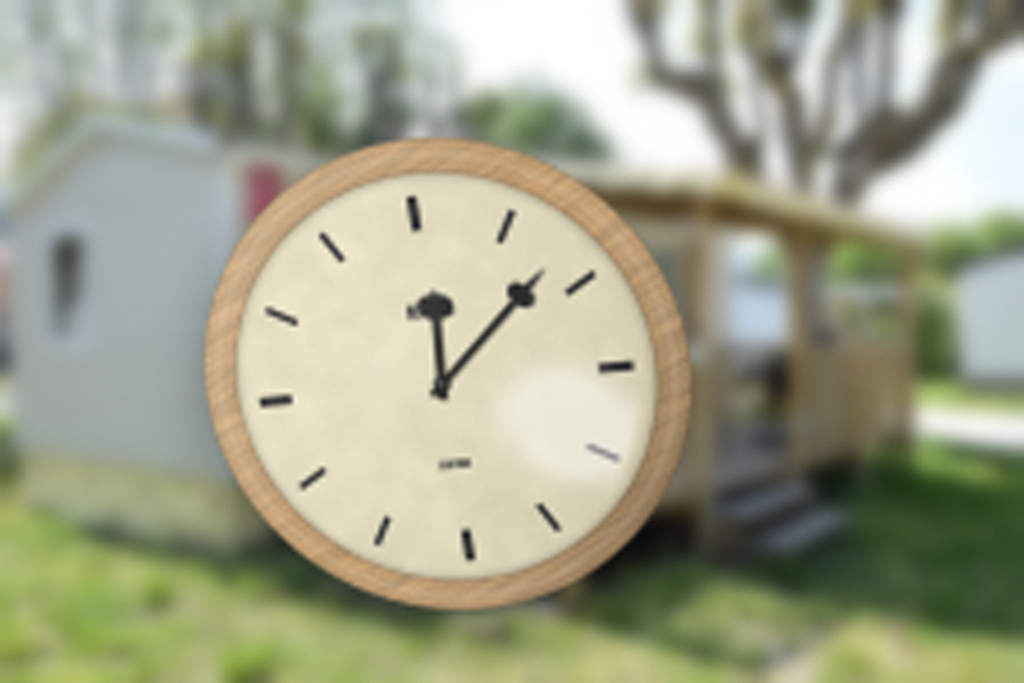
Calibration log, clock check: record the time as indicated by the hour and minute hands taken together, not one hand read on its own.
12:08
